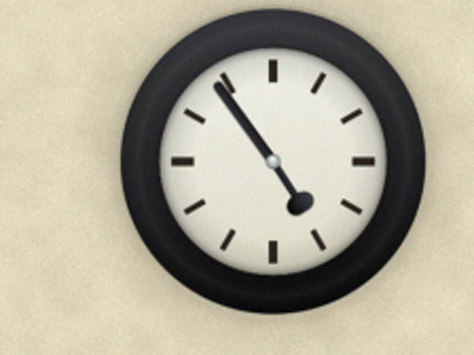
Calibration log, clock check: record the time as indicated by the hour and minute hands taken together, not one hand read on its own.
4:54
